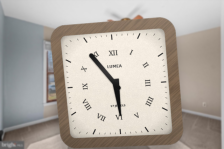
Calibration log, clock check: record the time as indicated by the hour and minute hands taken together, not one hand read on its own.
5:54
